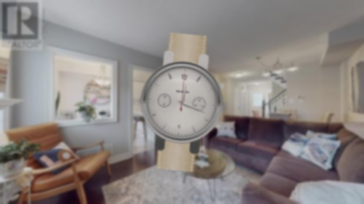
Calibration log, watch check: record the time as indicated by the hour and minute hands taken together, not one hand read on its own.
12:18
